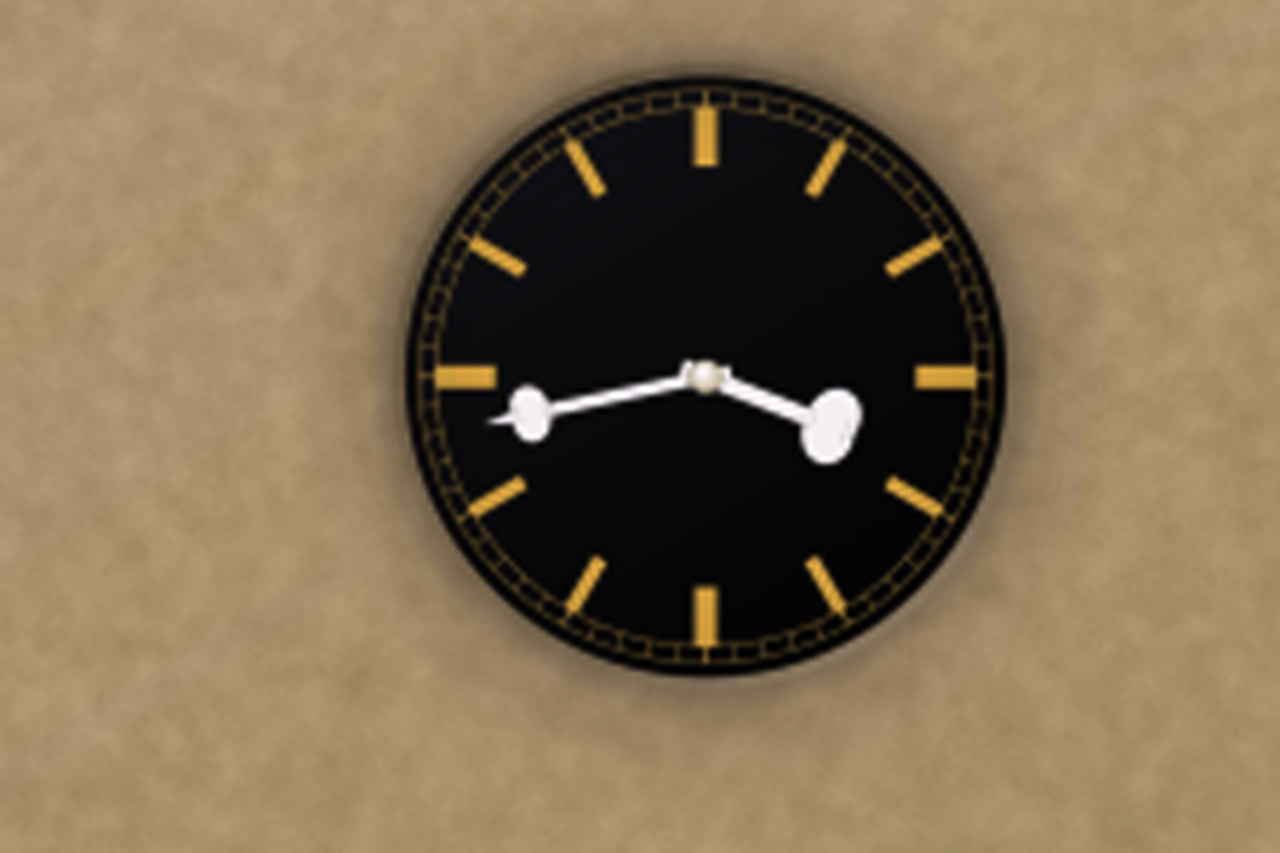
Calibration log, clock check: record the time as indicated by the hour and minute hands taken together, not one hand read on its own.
3:43
